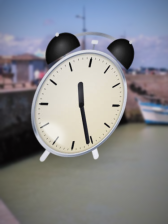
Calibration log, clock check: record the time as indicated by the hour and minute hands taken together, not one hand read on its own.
11:26
